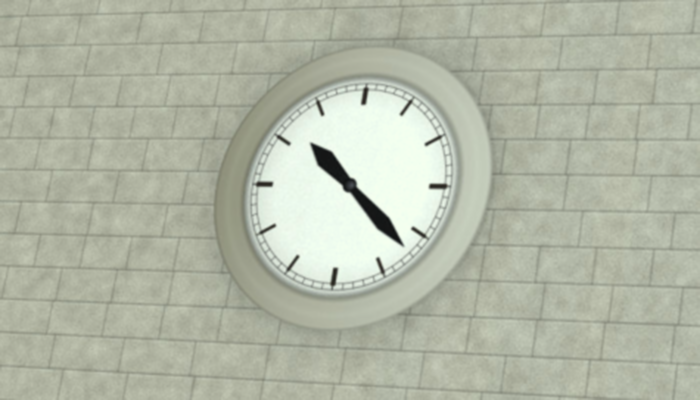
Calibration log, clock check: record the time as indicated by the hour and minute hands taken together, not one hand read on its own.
10:22
